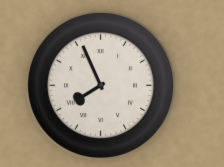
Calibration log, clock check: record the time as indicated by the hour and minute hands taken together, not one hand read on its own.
7:56
